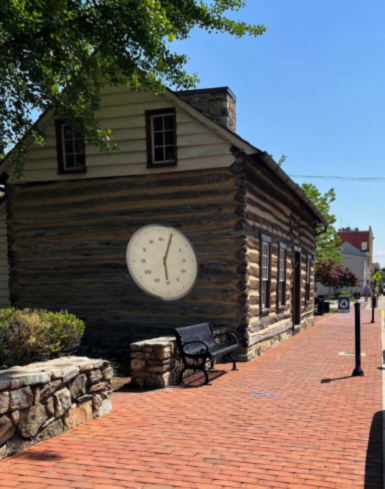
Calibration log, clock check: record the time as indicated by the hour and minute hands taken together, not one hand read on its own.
6:04
